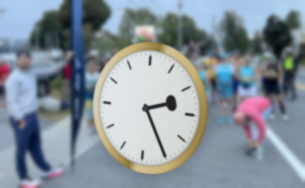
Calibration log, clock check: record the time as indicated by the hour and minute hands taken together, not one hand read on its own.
2:25
